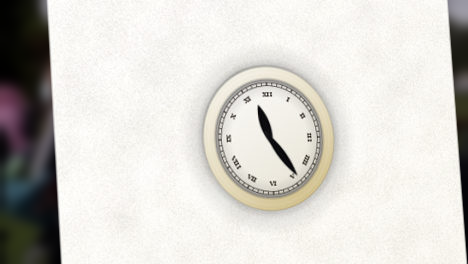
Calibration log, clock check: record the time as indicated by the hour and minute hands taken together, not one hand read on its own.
11:24
